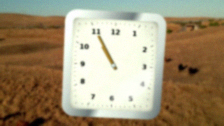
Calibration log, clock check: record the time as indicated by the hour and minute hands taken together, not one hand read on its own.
10:55
